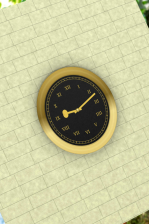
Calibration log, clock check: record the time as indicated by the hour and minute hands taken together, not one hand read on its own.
9:12
